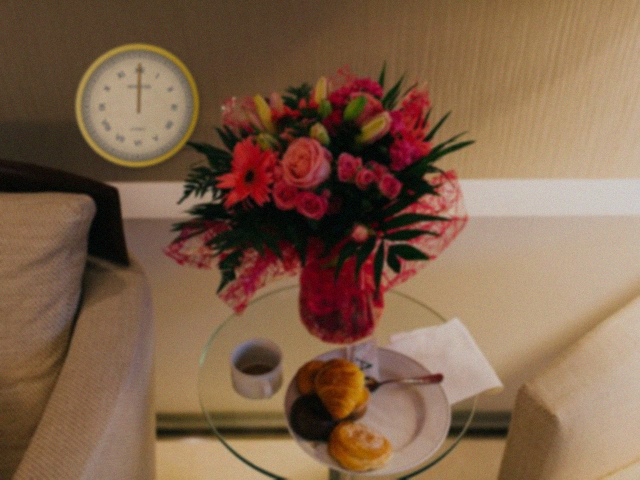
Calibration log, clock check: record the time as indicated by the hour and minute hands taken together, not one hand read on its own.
12:00
